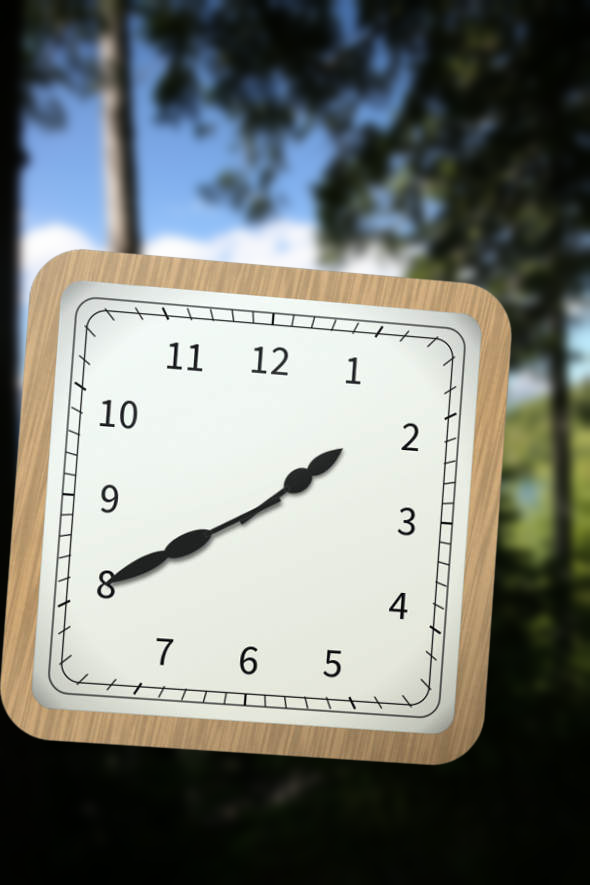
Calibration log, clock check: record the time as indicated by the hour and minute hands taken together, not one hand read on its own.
1:40
